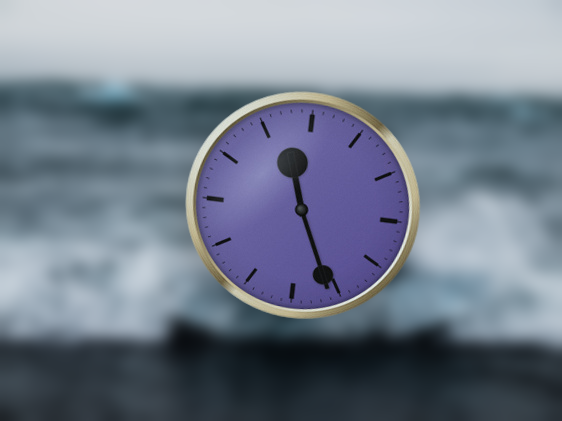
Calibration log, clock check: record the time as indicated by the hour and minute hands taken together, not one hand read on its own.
11:26
